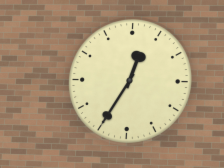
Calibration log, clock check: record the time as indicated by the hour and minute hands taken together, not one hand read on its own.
12:35
